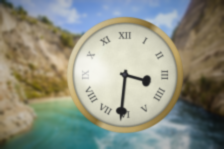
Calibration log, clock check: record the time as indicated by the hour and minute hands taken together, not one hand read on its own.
3:31
